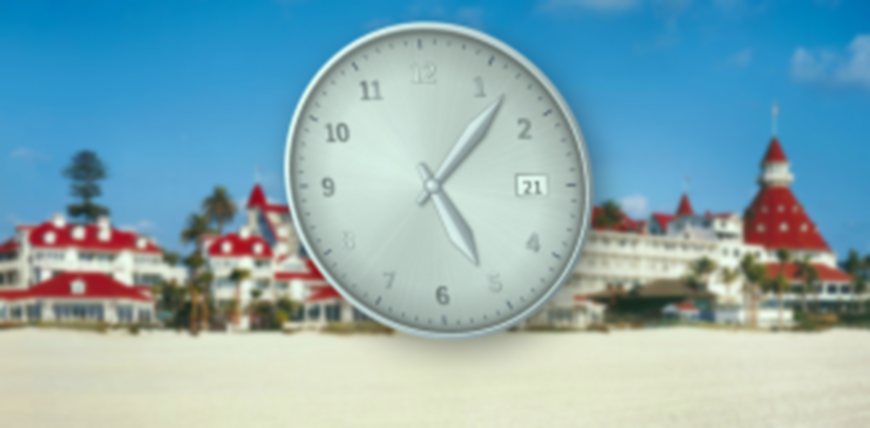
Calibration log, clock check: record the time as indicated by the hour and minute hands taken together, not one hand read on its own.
5:07
